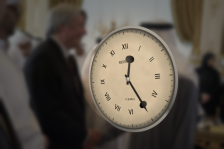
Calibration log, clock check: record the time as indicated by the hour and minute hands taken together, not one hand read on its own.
12:25
